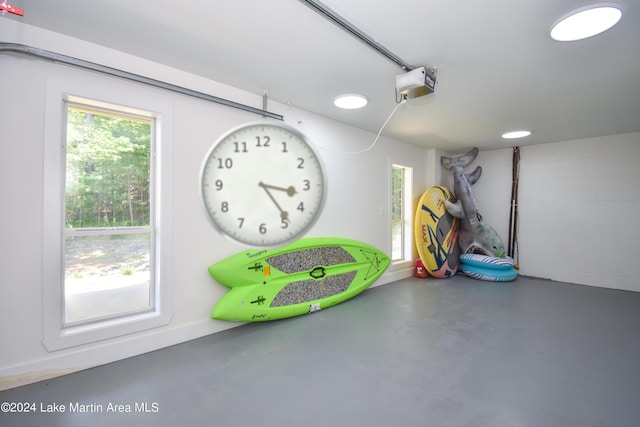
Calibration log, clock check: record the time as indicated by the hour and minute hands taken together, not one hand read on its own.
3:24
